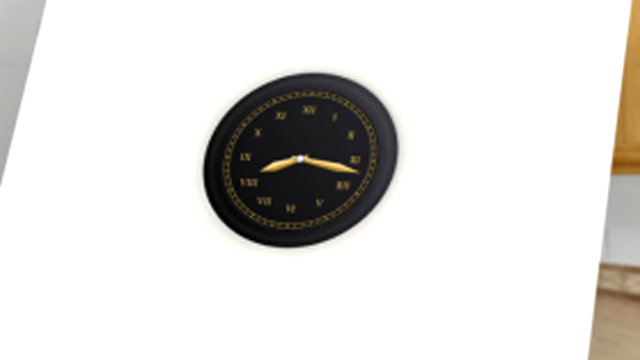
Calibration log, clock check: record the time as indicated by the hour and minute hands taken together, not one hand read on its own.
8:17
